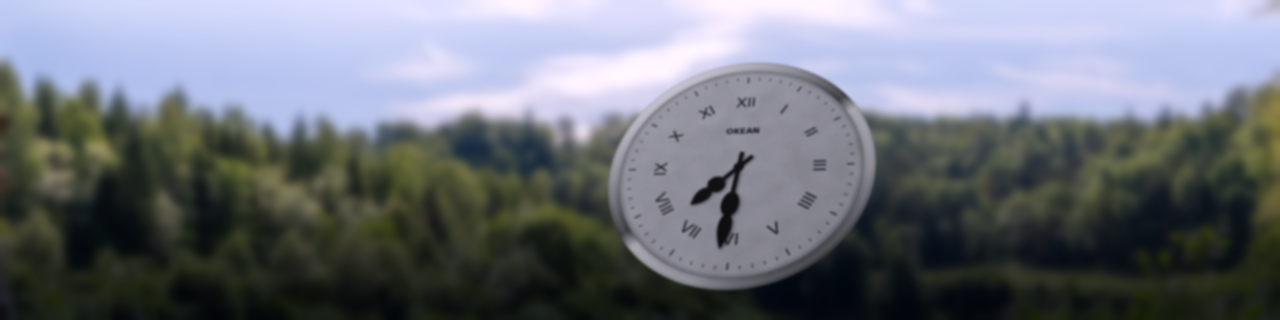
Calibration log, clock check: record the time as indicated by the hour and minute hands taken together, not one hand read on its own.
7:31
